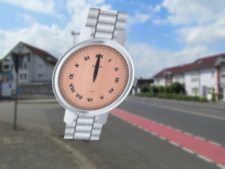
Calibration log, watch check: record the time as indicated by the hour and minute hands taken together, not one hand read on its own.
12:00
